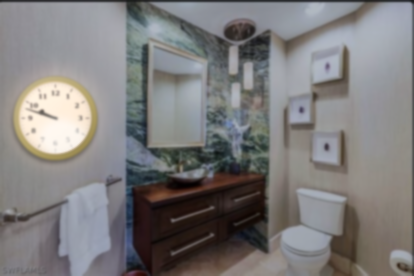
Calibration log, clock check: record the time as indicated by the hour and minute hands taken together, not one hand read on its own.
9:48
